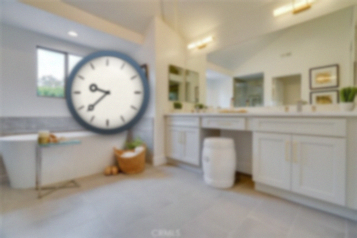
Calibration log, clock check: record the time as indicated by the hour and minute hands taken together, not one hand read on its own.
9:38
